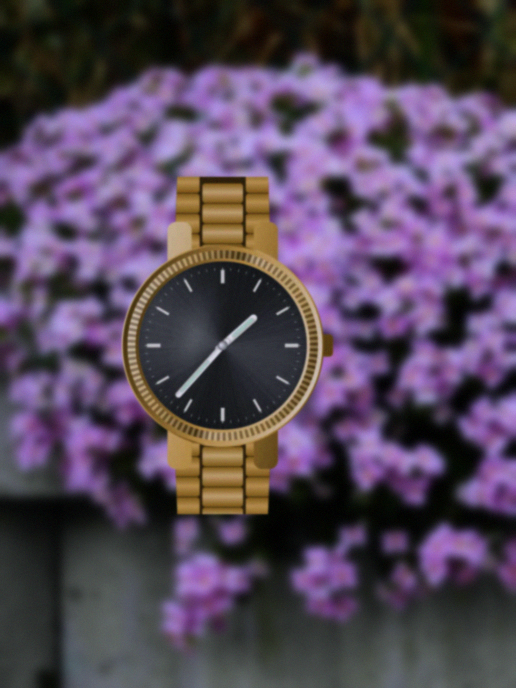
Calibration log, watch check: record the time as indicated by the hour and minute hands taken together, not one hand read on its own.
1:37
